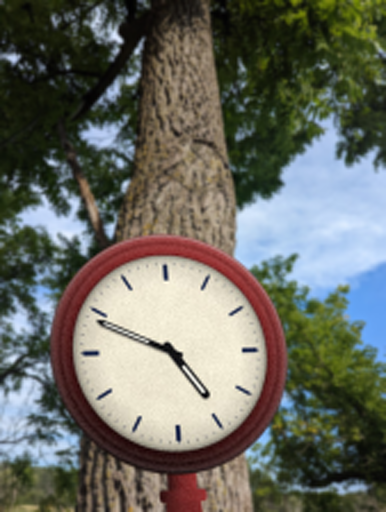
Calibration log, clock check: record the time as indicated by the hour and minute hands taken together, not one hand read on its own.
4:49
